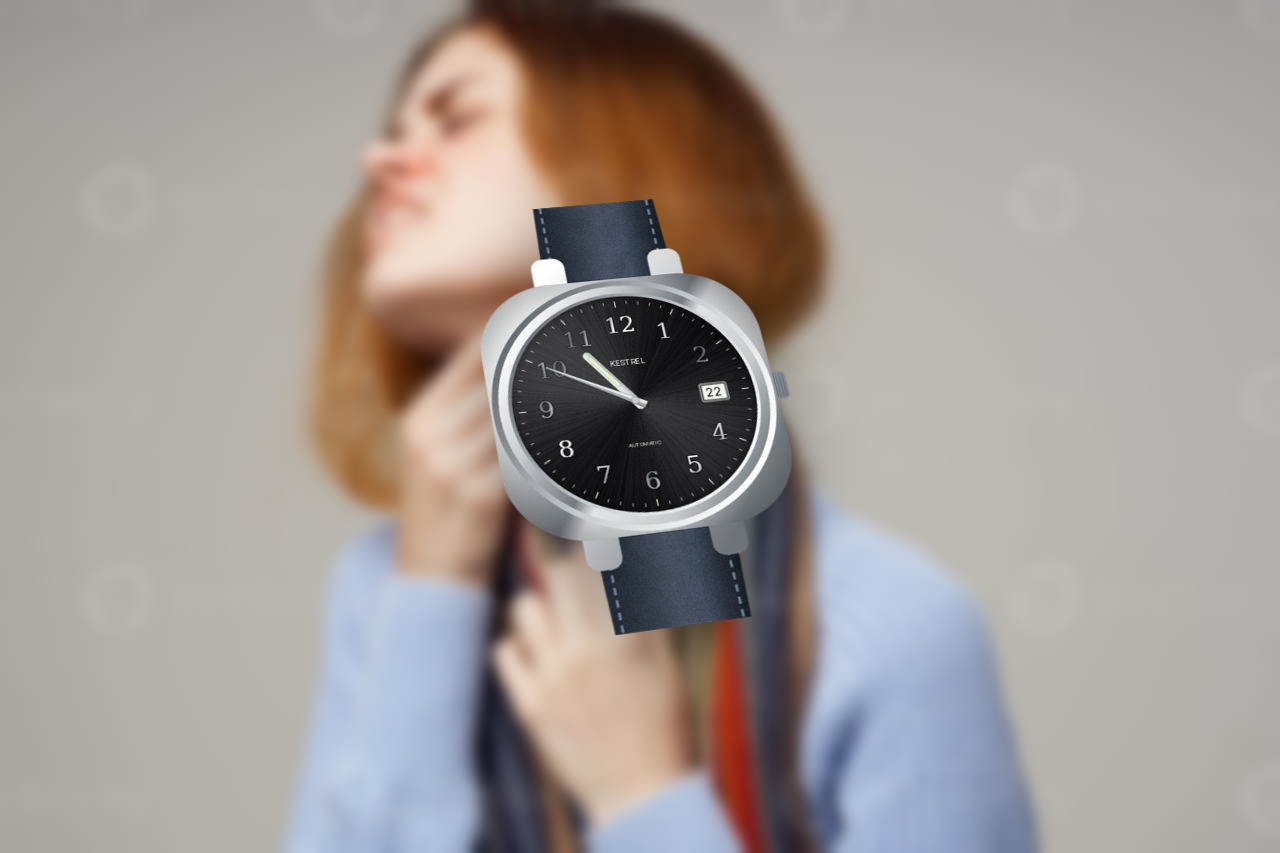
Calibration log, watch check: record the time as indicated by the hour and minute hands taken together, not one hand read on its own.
10:50
